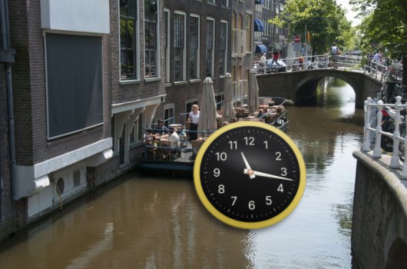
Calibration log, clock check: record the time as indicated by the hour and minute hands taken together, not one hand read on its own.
11:17
